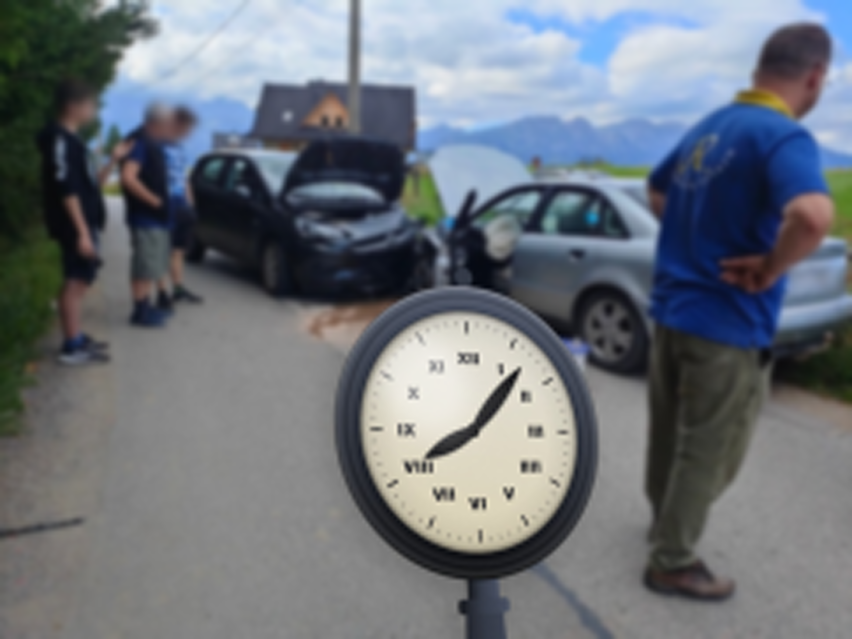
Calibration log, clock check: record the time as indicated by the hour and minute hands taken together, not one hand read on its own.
8:07
